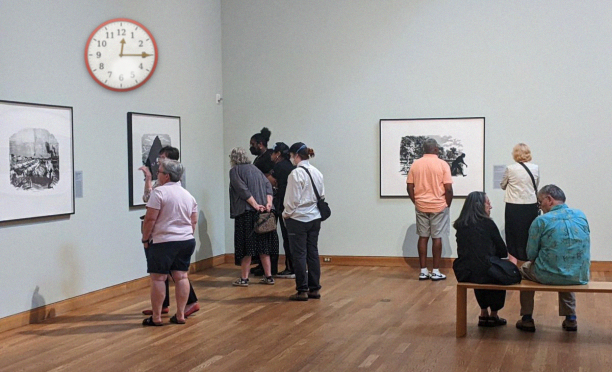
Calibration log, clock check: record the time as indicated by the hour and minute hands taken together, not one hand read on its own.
12:15
